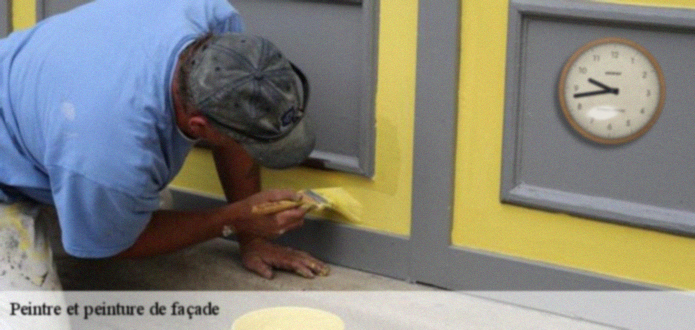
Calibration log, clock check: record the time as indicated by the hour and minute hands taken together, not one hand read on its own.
9:43
